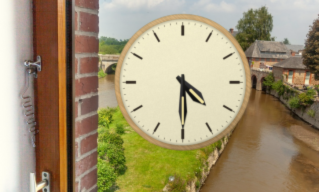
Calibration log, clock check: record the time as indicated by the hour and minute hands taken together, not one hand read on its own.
4:30
